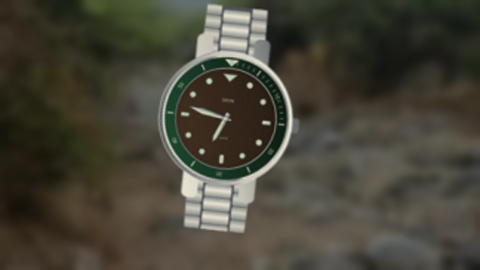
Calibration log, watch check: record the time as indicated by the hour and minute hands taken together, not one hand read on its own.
6:47
